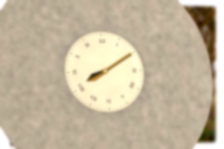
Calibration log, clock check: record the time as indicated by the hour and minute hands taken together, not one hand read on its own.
8:10
